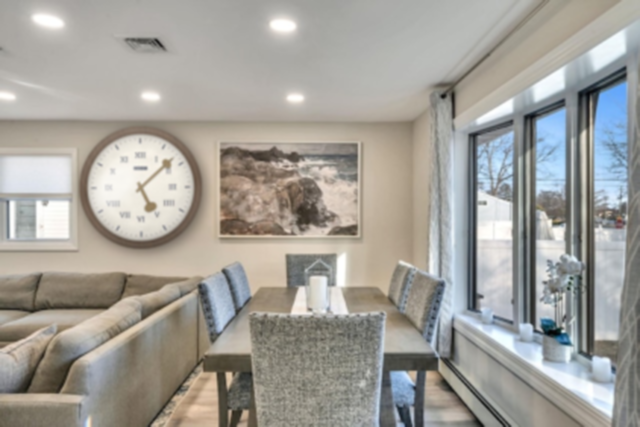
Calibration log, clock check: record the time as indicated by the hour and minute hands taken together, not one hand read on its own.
5:08
